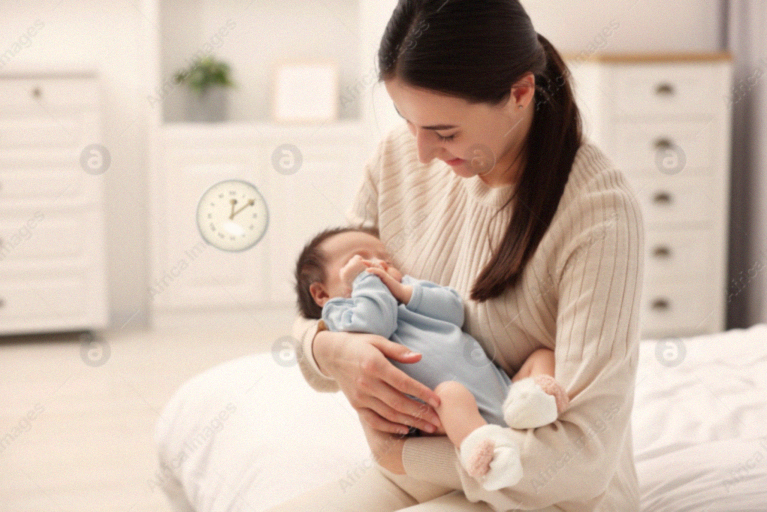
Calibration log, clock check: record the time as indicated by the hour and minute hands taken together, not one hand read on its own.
12:09
